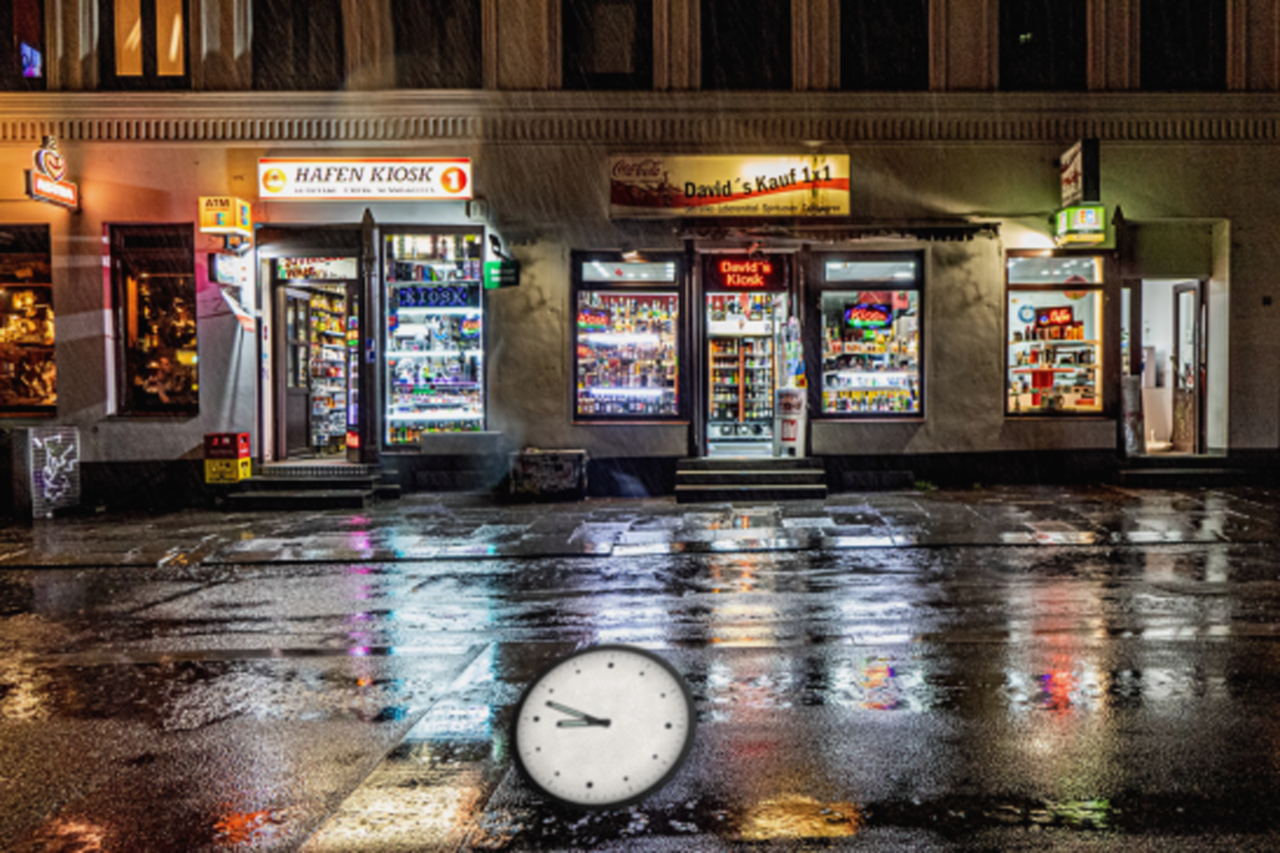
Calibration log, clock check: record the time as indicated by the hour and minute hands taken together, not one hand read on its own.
8:48
